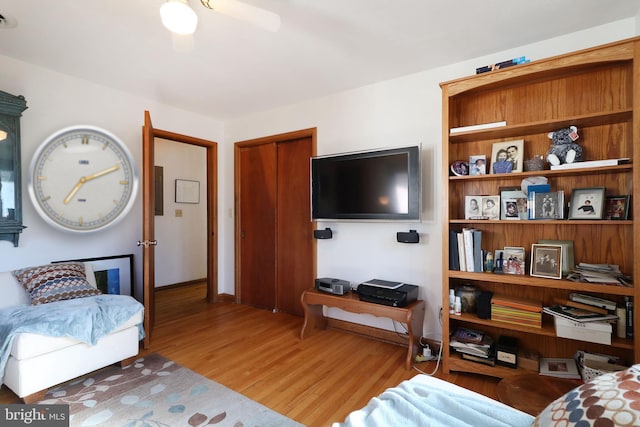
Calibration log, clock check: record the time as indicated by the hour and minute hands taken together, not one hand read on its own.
7:11
